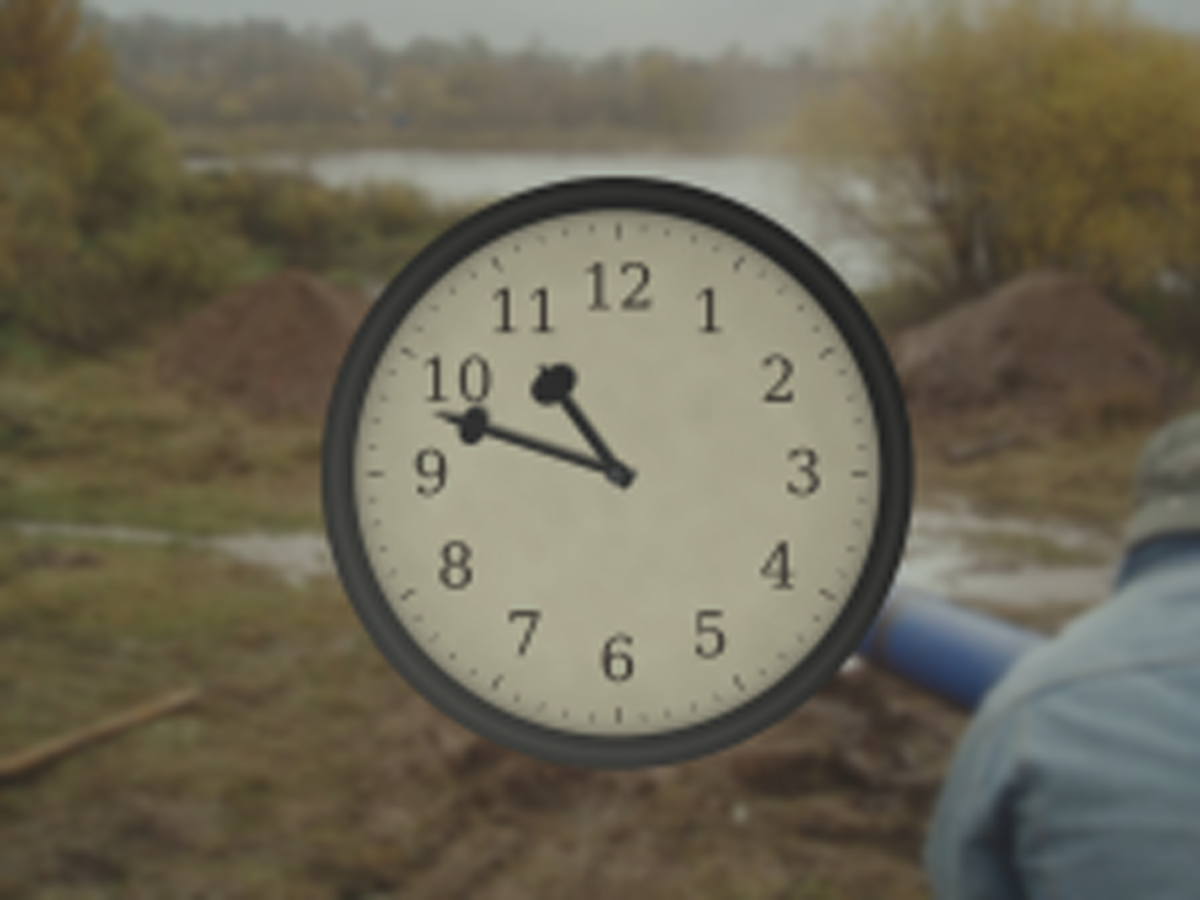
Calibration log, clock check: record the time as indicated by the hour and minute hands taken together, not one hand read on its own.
10:48
